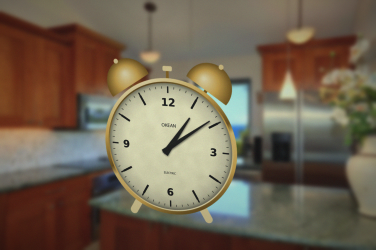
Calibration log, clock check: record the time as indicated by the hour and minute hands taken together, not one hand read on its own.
1:09
